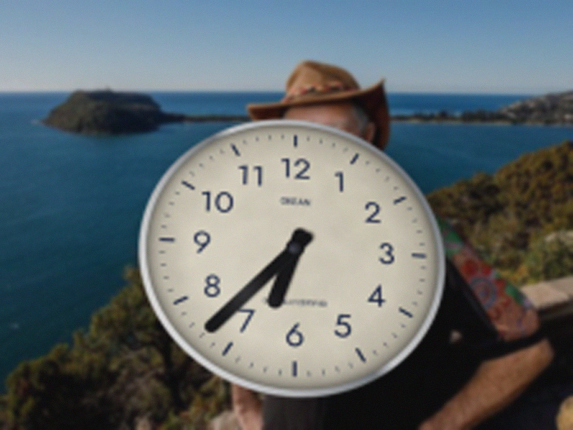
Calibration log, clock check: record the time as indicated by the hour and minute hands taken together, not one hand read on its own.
6:37
